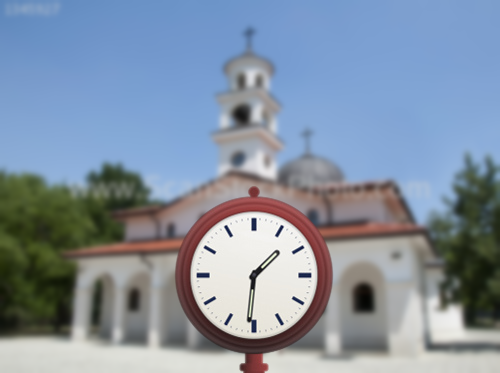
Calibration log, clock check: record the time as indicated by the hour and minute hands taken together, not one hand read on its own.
1:31
